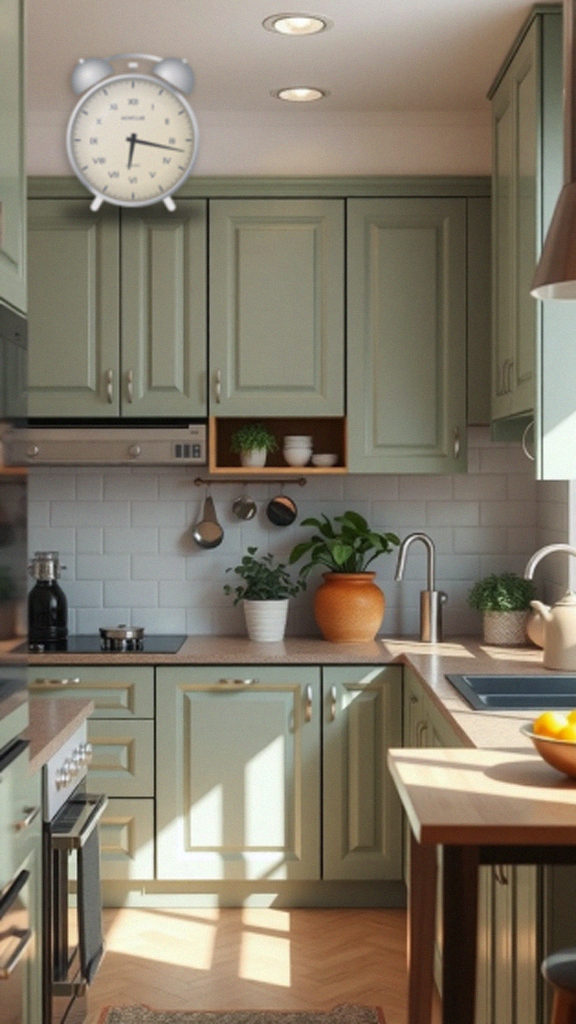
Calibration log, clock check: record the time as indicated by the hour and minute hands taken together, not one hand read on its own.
6:17
